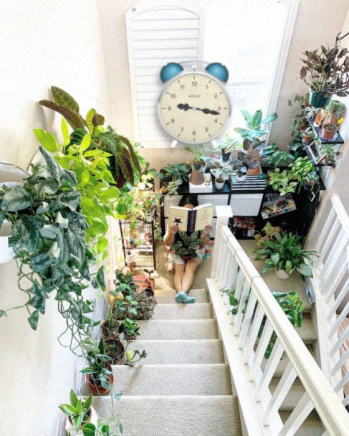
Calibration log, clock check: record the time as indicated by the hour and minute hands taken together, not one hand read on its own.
9:17
